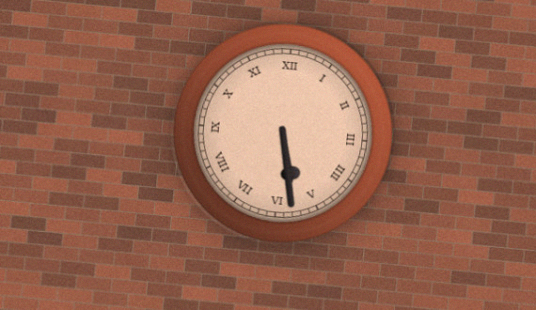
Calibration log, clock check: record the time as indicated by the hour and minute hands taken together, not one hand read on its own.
5:28
